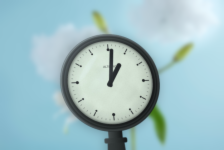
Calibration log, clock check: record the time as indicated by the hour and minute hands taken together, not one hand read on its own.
1:01
